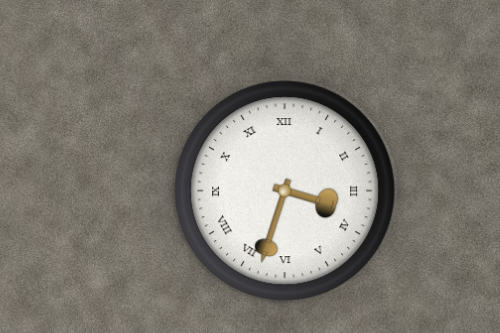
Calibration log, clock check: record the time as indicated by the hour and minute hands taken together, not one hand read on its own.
3:33
